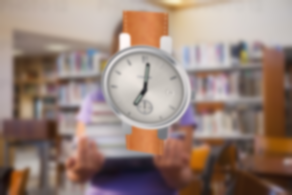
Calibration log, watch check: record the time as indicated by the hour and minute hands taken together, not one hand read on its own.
7:01
